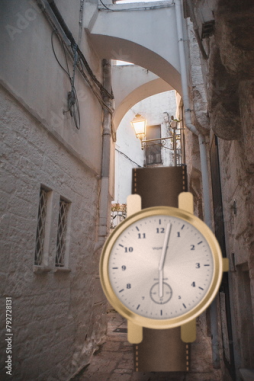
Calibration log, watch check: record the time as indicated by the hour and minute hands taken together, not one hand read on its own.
6:02
